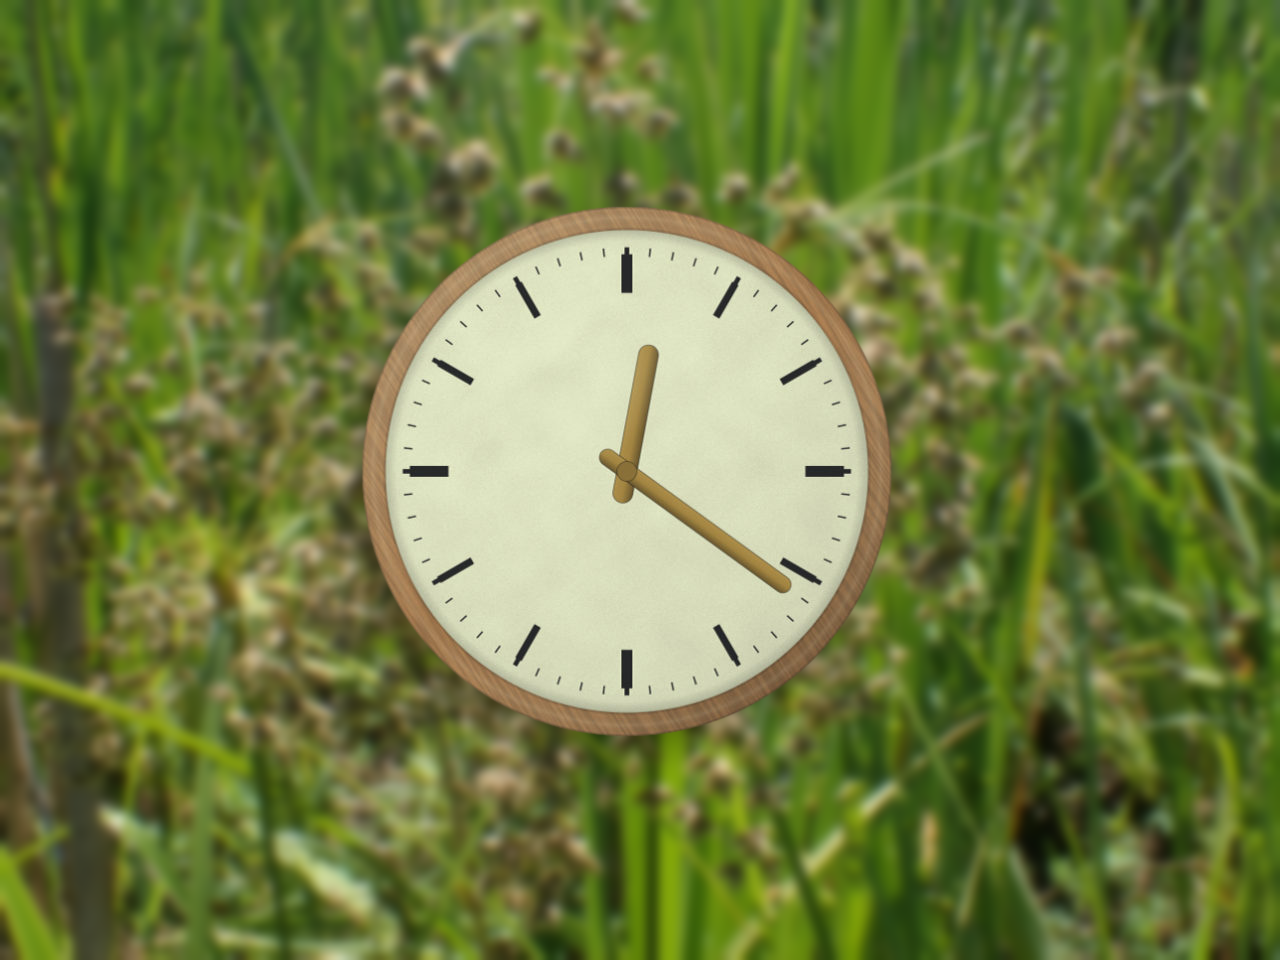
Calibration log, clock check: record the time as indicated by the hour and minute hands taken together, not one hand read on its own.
12:21
